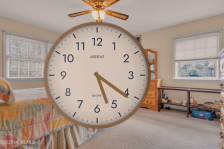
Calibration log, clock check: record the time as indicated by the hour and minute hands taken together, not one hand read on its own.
5:21
